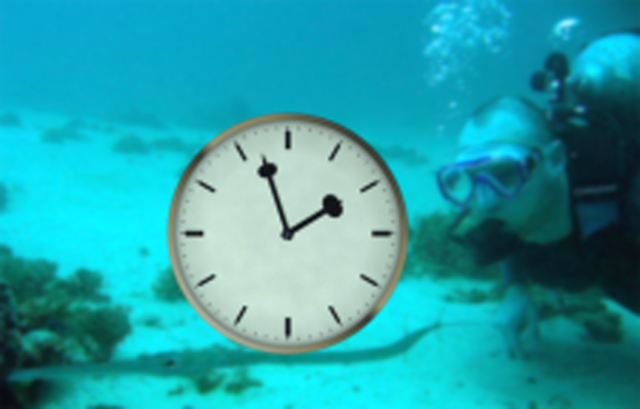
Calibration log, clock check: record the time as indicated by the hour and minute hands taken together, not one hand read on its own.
1:57
